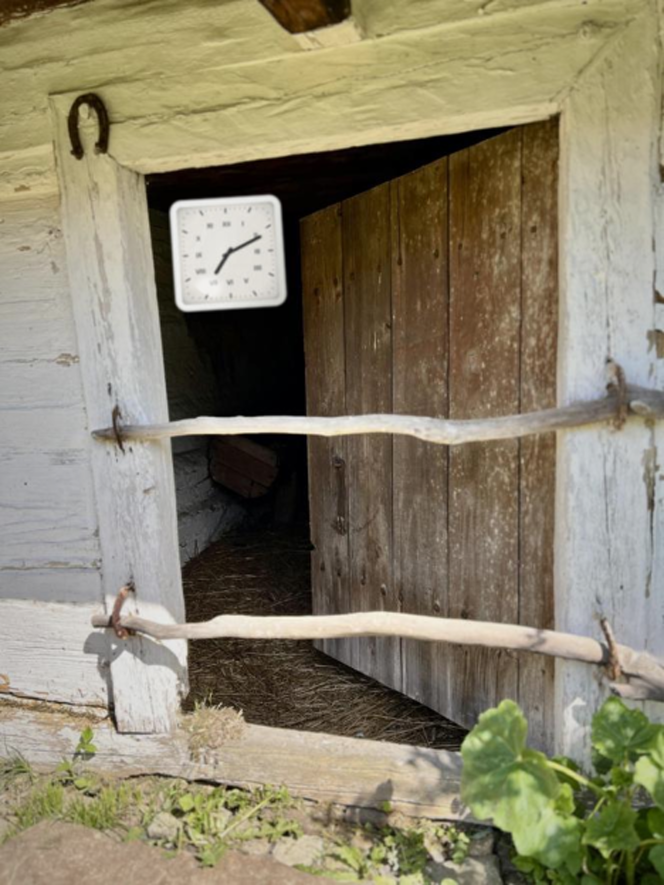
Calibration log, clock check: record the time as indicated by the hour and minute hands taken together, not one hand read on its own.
7:11
